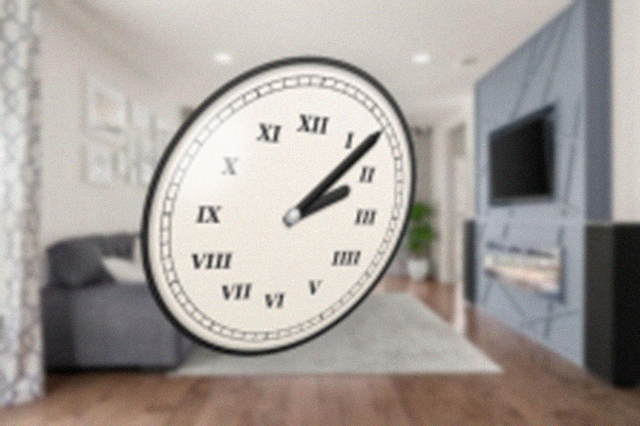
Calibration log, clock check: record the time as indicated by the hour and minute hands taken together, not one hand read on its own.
2:07
